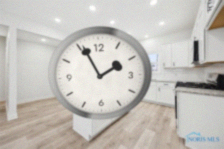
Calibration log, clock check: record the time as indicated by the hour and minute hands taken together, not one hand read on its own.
1:56
